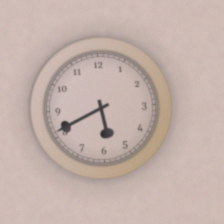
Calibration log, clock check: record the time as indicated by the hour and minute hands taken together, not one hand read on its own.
5:41
